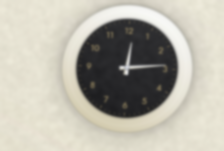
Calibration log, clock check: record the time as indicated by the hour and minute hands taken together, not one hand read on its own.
12:14
